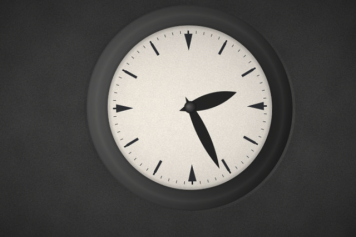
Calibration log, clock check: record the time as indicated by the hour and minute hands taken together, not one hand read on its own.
2:26
